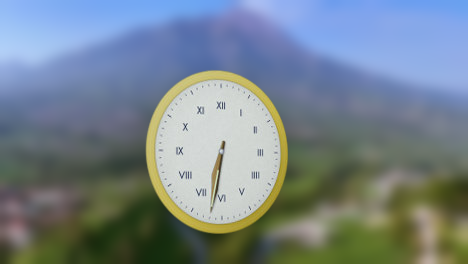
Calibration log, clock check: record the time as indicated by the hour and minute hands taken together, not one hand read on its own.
6:32
